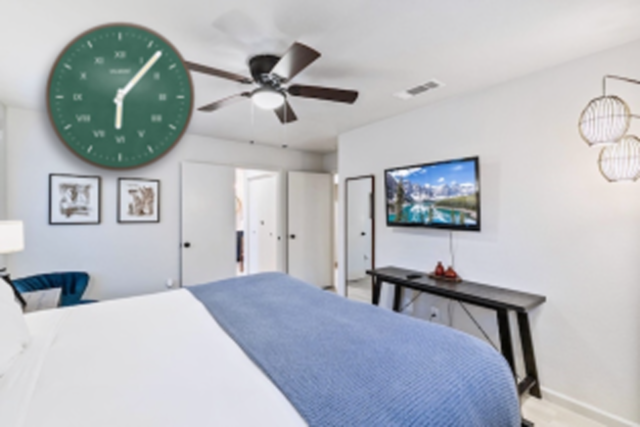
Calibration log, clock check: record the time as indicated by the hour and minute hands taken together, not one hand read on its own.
6:07
